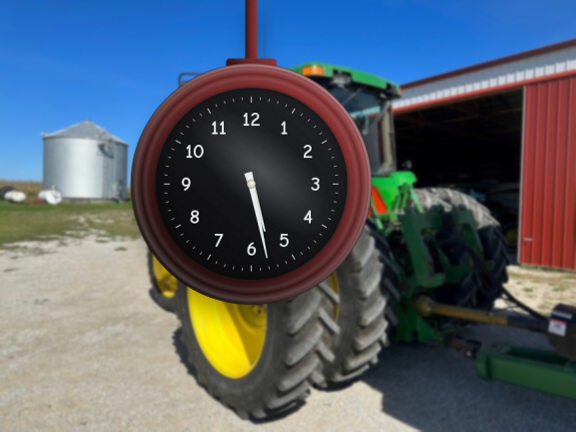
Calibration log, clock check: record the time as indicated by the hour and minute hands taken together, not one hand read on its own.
5:28
